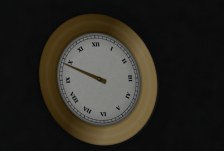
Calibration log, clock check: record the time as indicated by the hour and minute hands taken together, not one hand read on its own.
9:49
